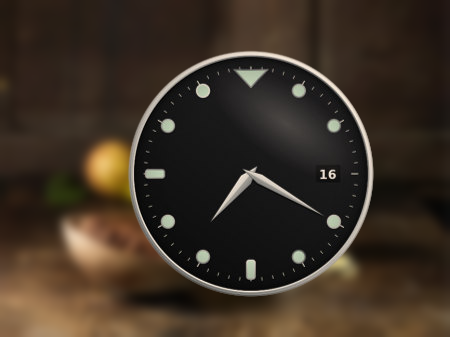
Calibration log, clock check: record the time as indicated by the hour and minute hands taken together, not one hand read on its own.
7:20
